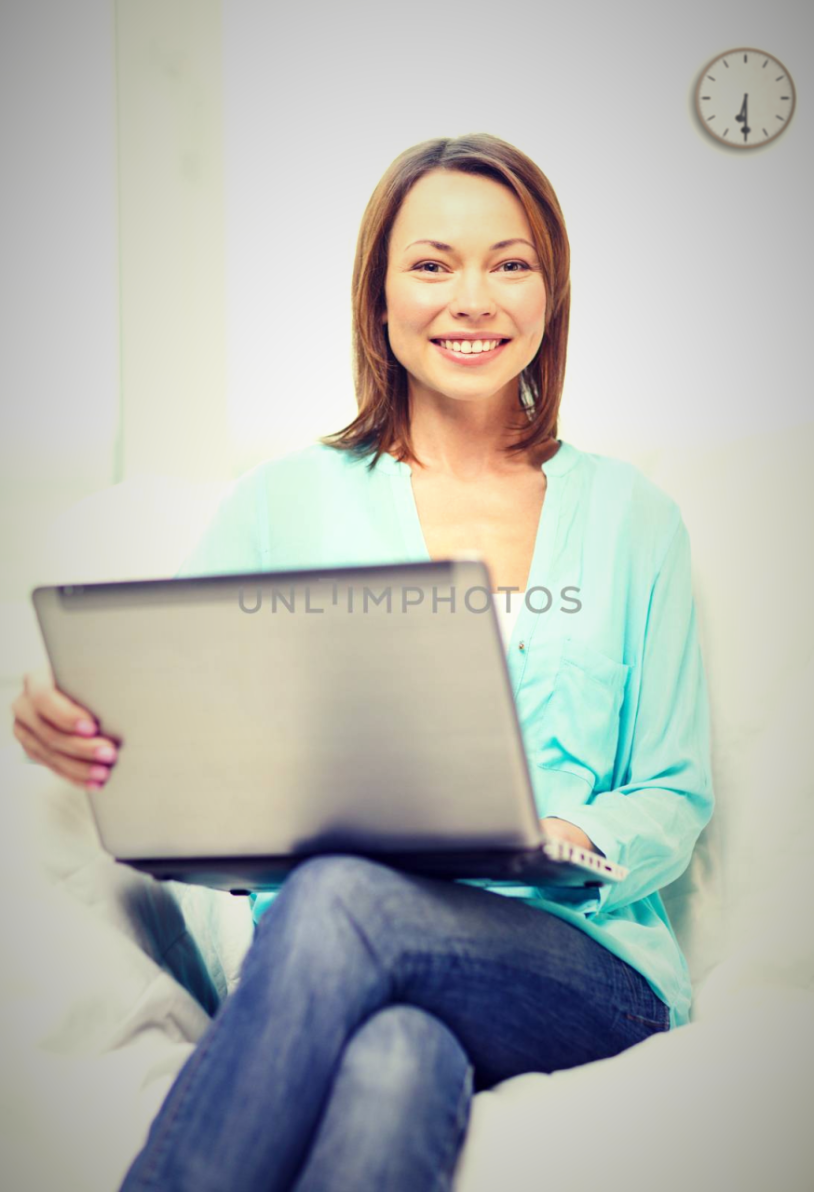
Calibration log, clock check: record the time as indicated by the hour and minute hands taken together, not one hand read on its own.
6:30
